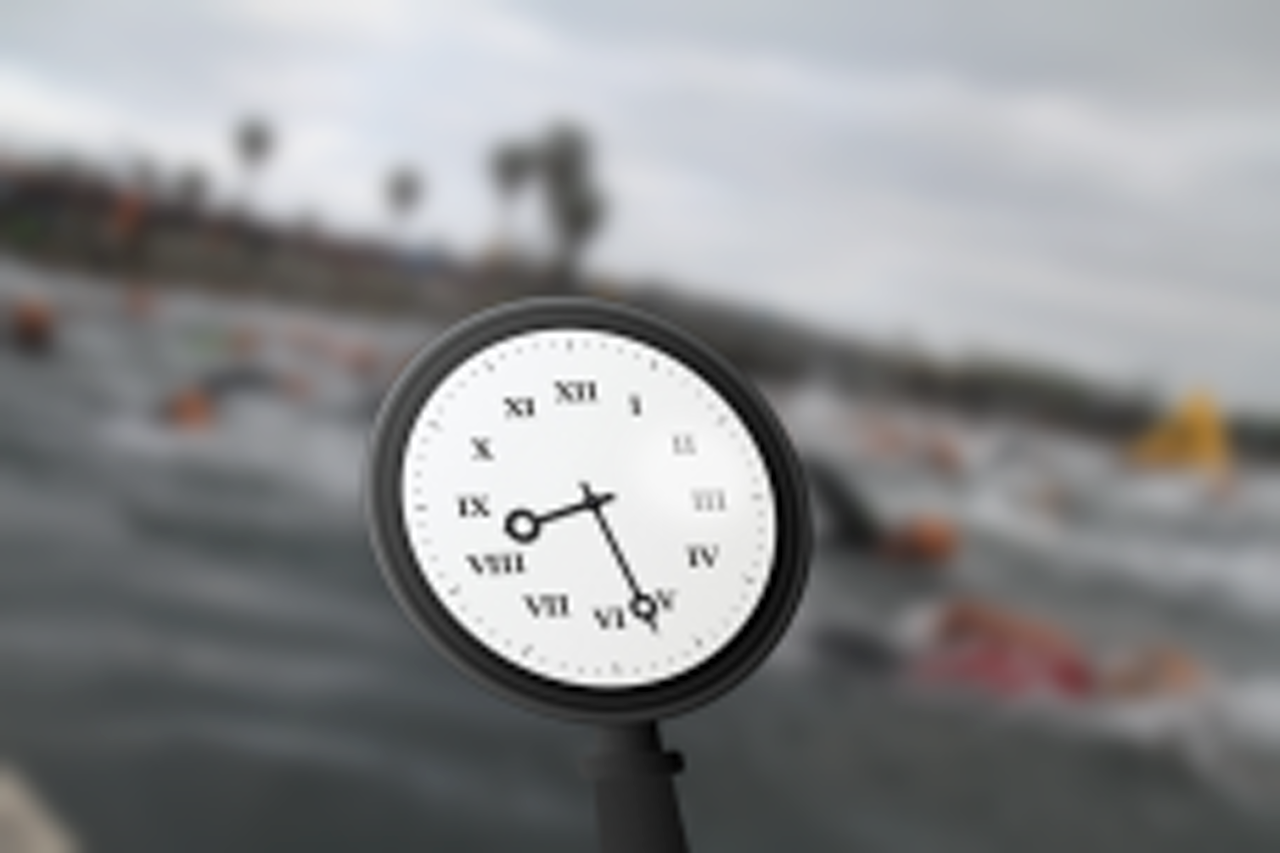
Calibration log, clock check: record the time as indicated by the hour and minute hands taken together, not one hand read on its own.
8:27
